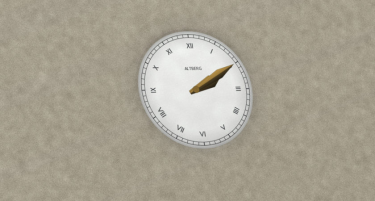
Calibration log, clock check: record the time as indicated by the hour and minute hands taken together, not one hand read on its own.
2:10
